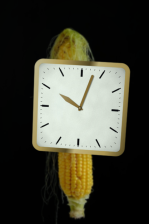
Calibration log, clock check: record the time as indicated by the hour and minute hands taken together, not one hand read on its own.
10:03
